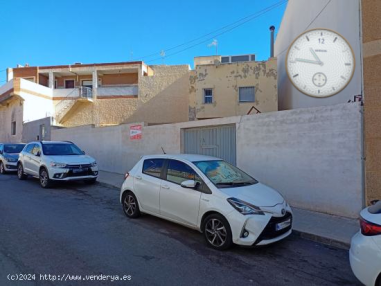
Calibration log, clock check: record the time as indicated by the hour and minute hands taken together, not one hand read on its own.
10:46
